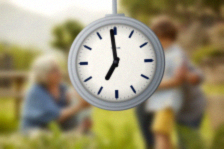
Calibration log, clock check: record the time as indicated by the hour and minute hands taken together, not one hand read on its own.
6:59
